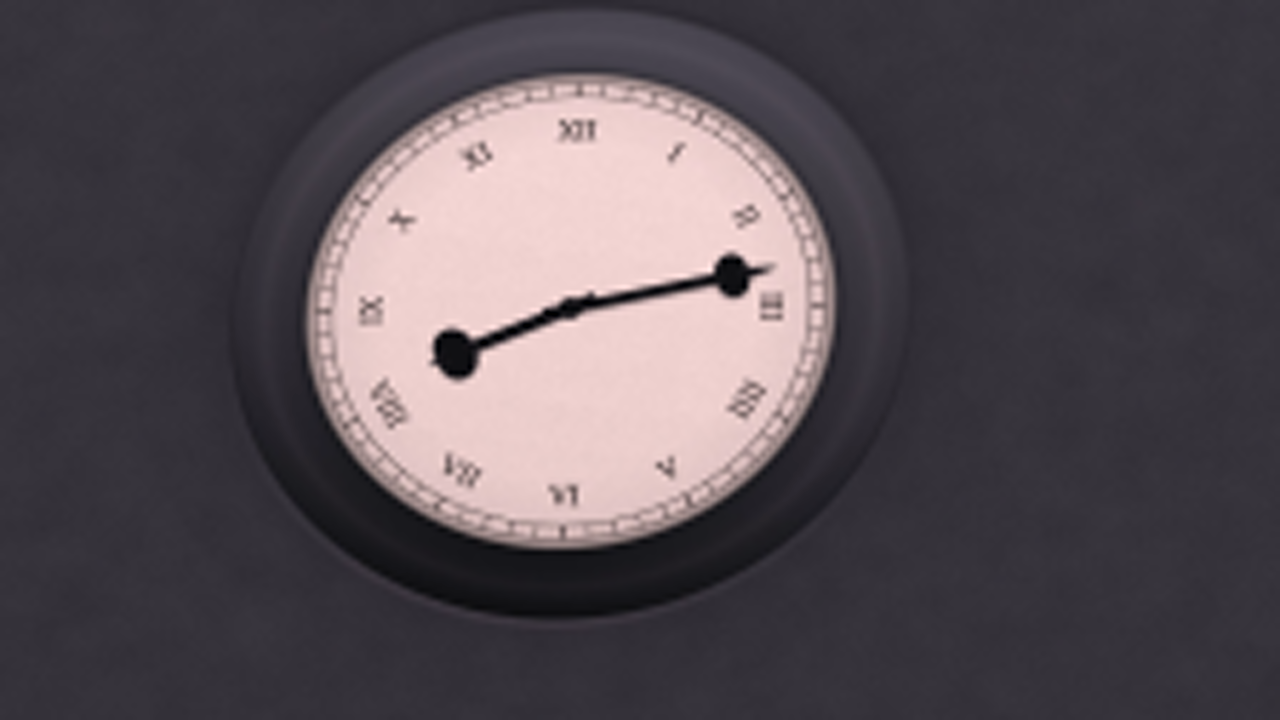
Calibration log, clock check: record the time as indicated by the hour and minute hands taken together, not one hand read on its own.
8:13
